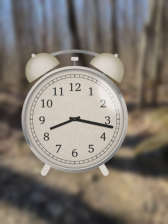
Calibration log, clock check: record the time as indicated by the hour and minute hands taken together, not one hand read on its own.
8:17
